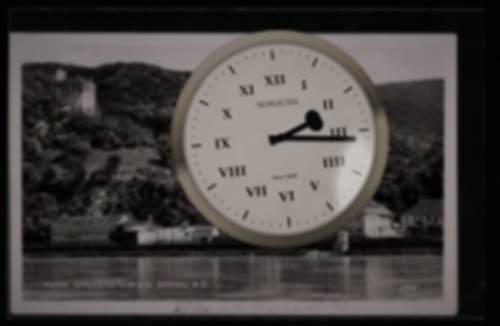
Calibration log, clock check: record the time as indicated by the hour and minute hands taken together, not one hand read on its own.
2:16
